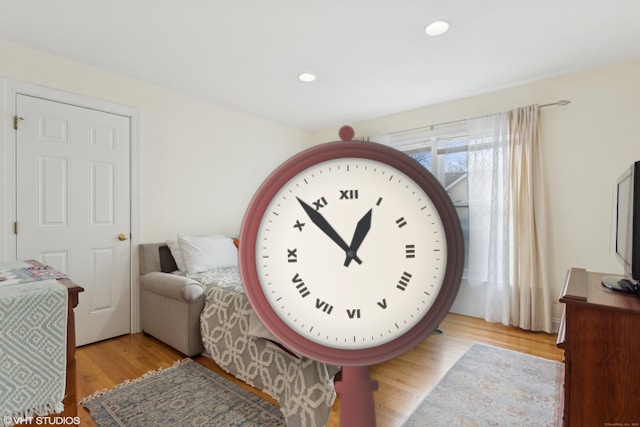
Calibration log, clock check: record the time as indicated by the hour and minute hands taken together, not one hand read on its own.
12:53
